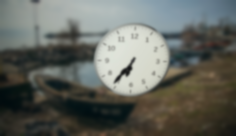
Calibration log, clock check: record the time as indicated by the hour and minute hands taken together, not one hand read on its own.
6:36
